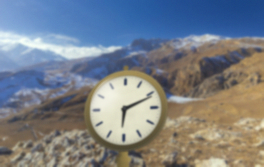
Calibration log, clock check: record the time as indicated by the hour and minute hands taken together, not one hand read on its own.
6:11
